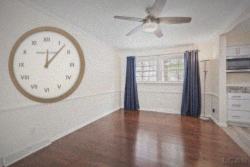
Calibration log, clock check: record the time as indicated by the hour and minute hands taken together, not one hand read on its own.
12:07
